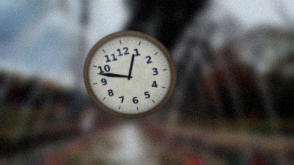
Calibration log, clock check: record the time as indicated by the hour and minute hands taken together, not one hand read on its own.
12:48
